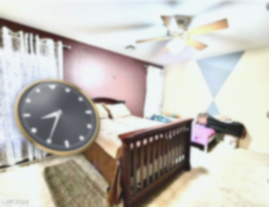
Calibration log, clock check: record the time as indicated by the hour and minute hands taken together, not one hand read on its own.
8:35
